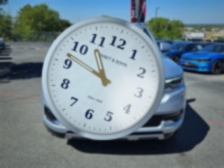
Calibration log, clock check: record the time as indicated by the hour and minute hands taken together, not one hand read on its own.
10:47
